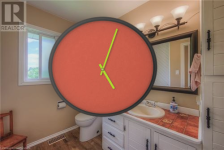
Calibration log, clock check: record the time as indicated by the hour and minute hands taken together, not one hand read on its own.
5:03
